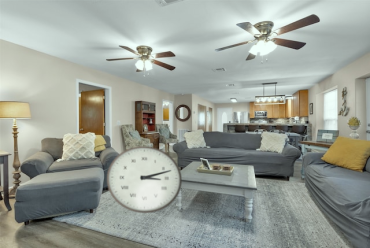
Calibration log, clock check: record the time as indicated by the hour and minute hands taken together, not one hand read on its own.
3:12
